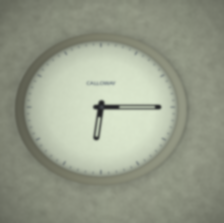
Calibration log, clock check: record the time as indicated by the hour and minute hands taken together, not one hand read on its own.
6:15
